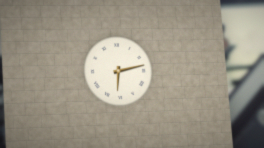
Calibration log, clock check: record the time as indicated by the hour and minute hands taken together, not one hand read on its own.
6:13
